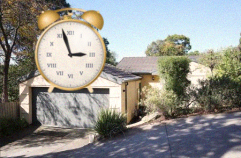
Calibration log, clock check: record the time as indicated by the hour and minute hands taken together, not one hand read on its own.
2:57
